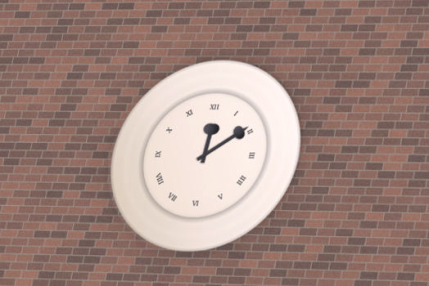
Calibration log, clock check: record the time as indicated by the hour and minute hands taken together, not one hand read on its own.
12:09
